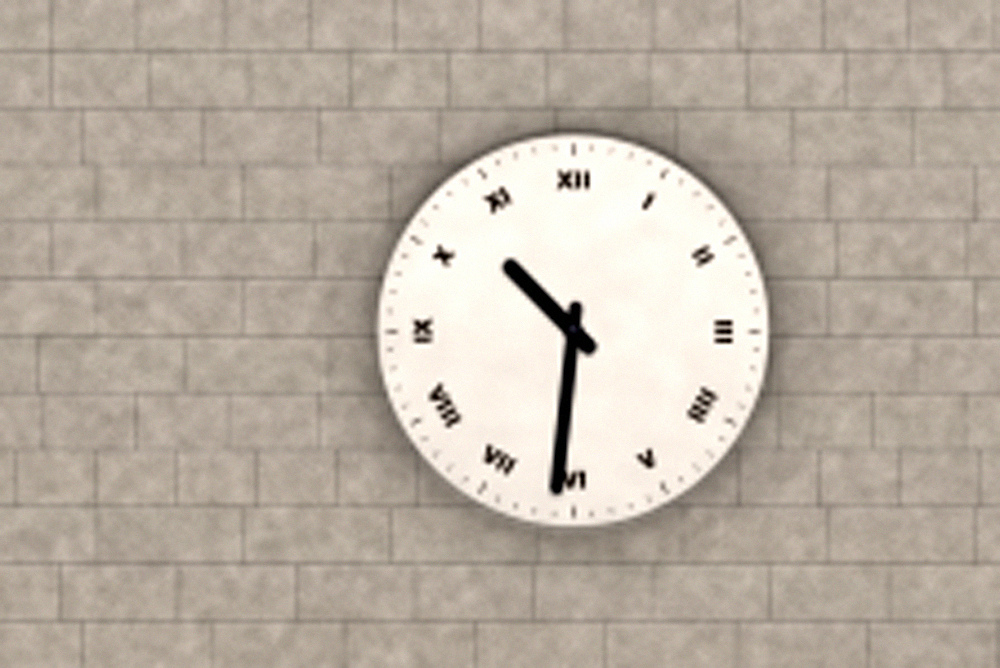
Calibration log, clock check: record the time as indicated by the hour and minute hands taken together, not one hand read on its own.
10:31
